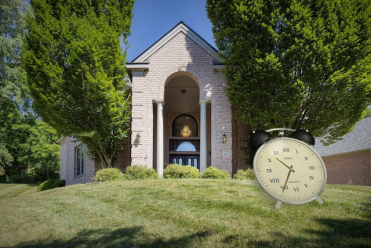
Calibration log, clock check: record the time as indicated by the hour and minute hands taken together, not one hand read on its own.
10:35
